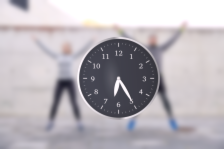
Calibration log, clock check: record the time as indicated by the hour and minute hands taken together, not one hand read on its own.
6:25
